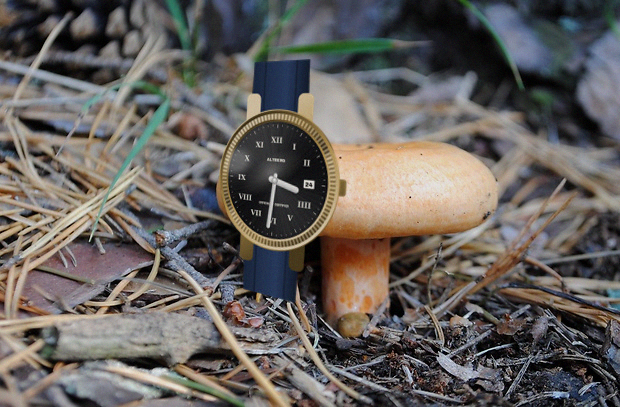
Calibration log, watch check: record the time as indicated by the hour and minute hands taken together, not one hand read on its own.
3:31
